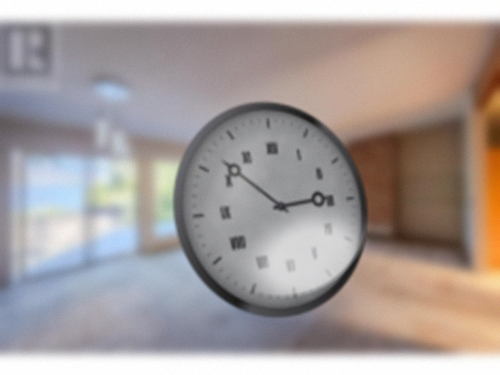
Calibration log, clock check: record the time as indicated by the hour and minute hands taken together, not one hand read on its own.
2:52
